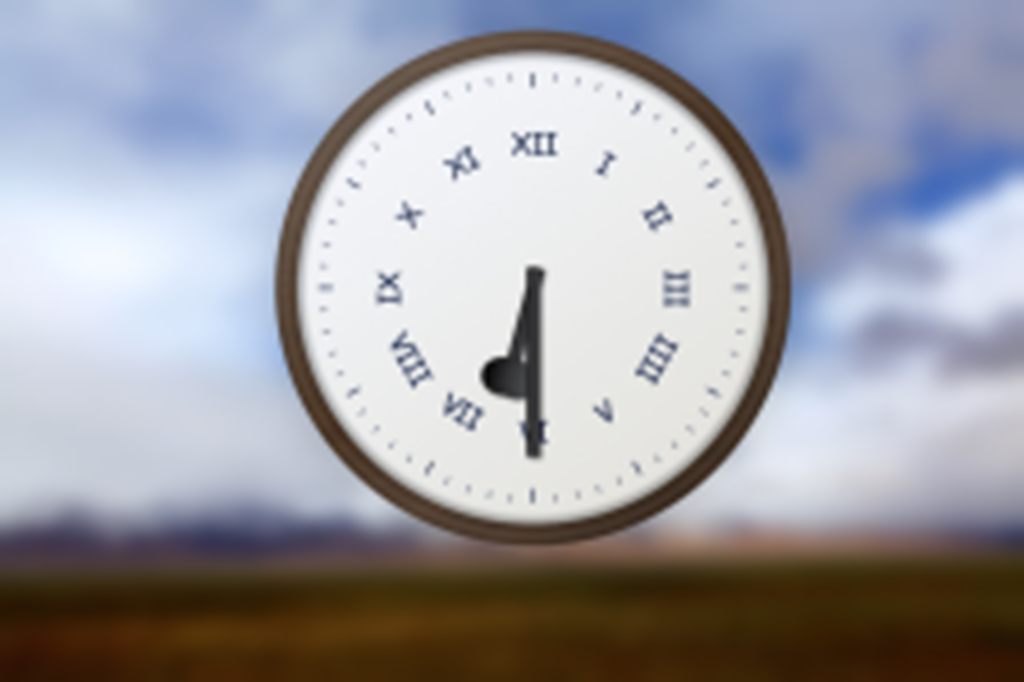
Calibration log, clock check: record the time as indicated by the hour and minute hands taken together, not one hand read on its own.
6:30
